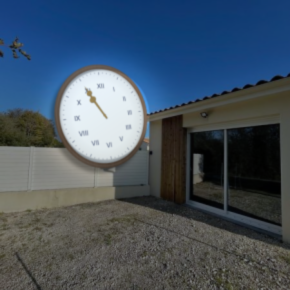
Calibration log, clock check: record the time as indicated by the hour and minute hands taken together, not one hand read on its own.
10:55
